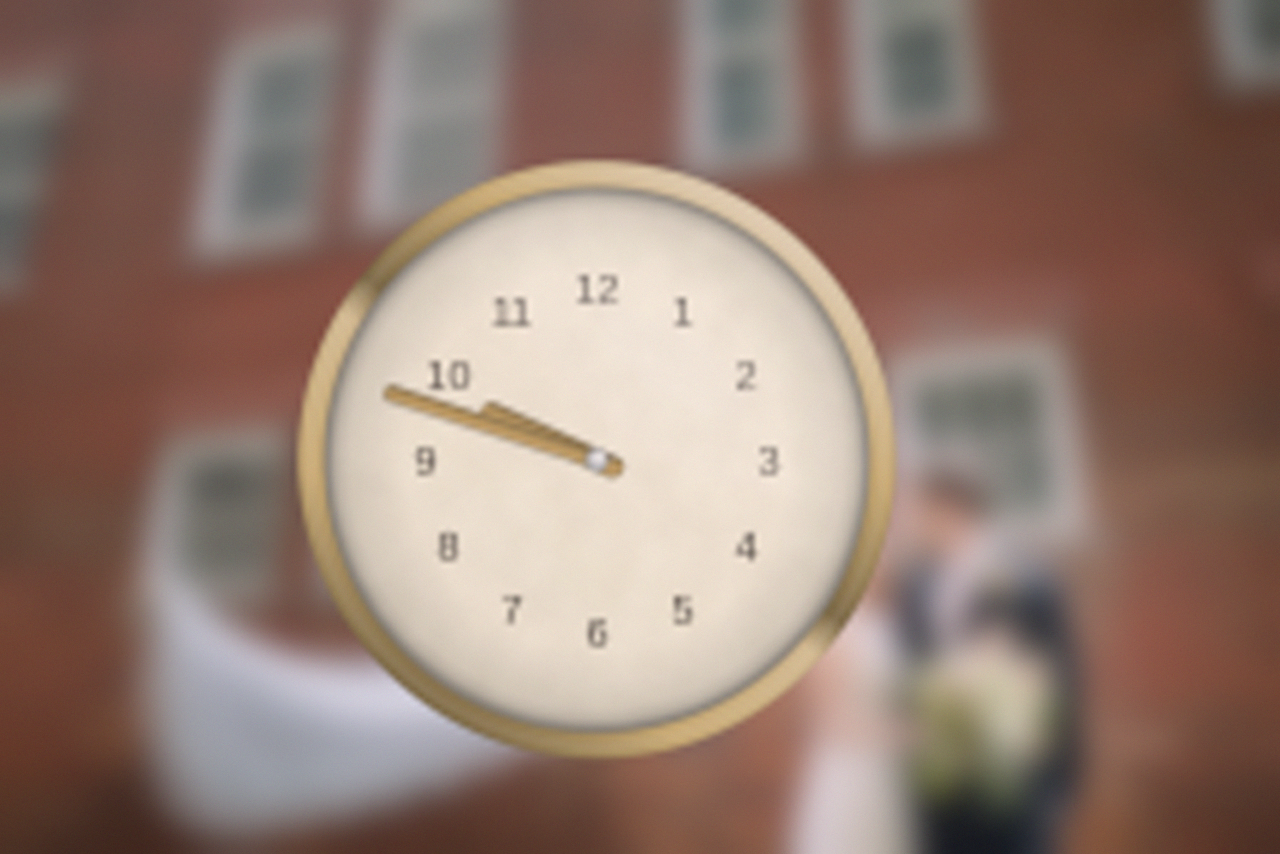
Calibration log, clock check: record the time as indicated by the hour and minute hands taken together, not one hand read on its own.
9:48
